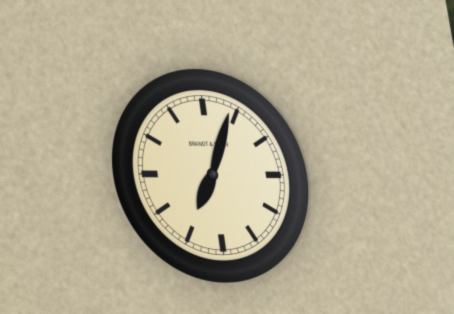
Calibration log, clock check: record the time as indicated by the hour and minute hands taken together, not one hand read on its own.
7:04
